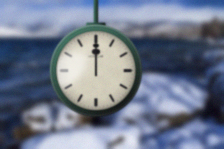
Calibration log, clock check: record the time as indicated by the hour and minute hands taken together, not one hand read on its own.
12:00
